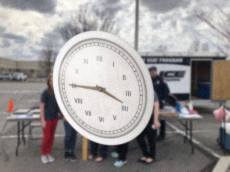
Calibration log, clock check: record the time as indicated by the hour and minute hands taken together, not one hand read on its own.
3:45
